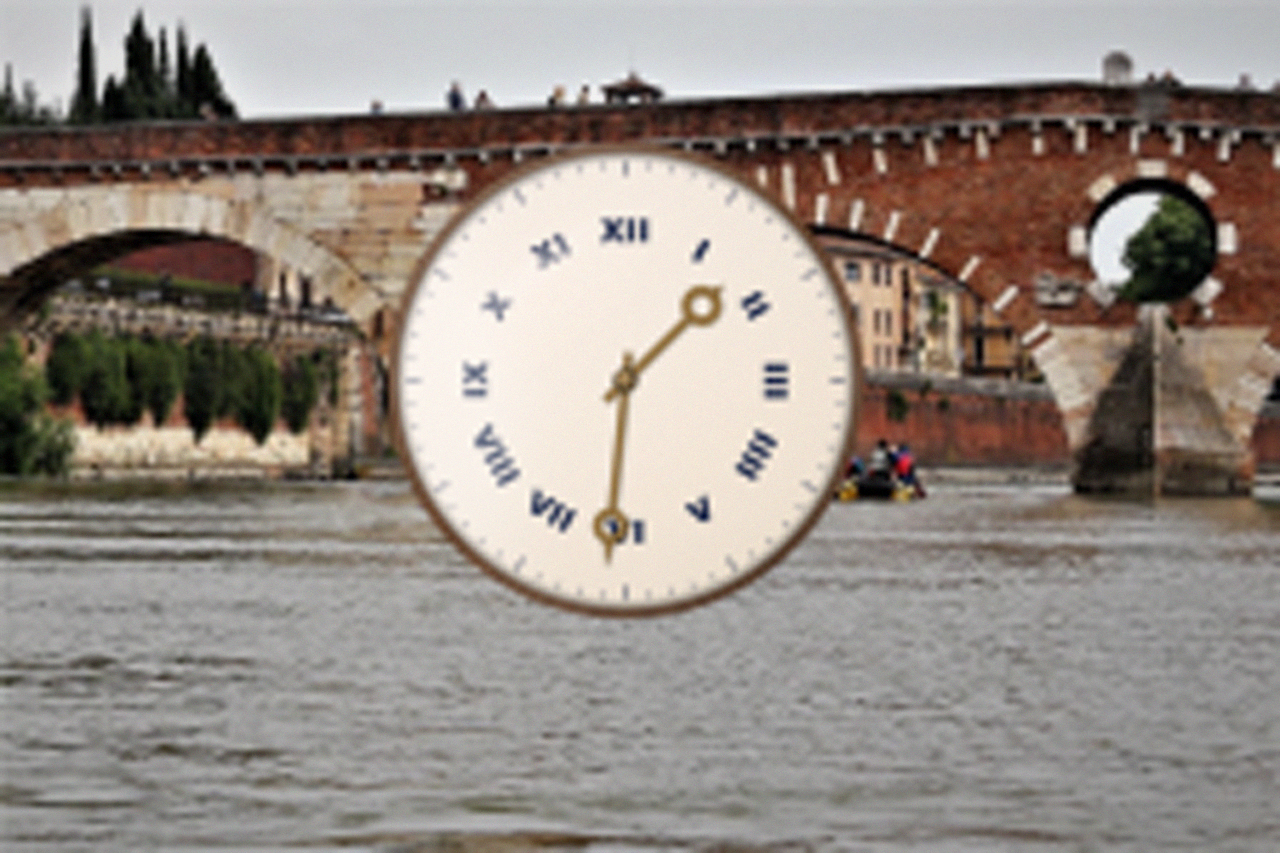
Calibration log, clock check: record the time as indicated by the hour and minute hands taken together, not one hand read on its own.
1:31
